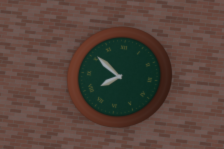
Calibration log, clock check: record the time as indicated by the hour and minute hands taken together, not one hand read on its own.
7:51
